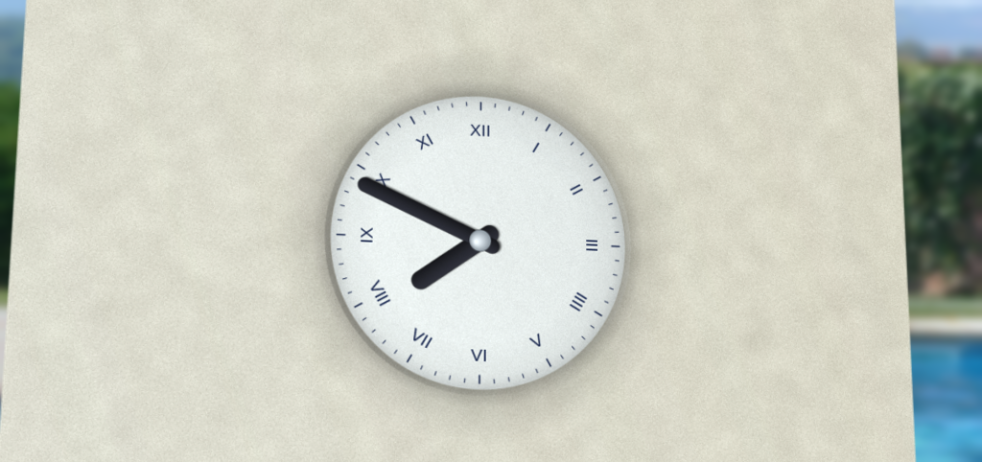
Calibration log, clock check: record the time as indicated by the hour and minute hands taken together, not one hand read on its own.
7:49
